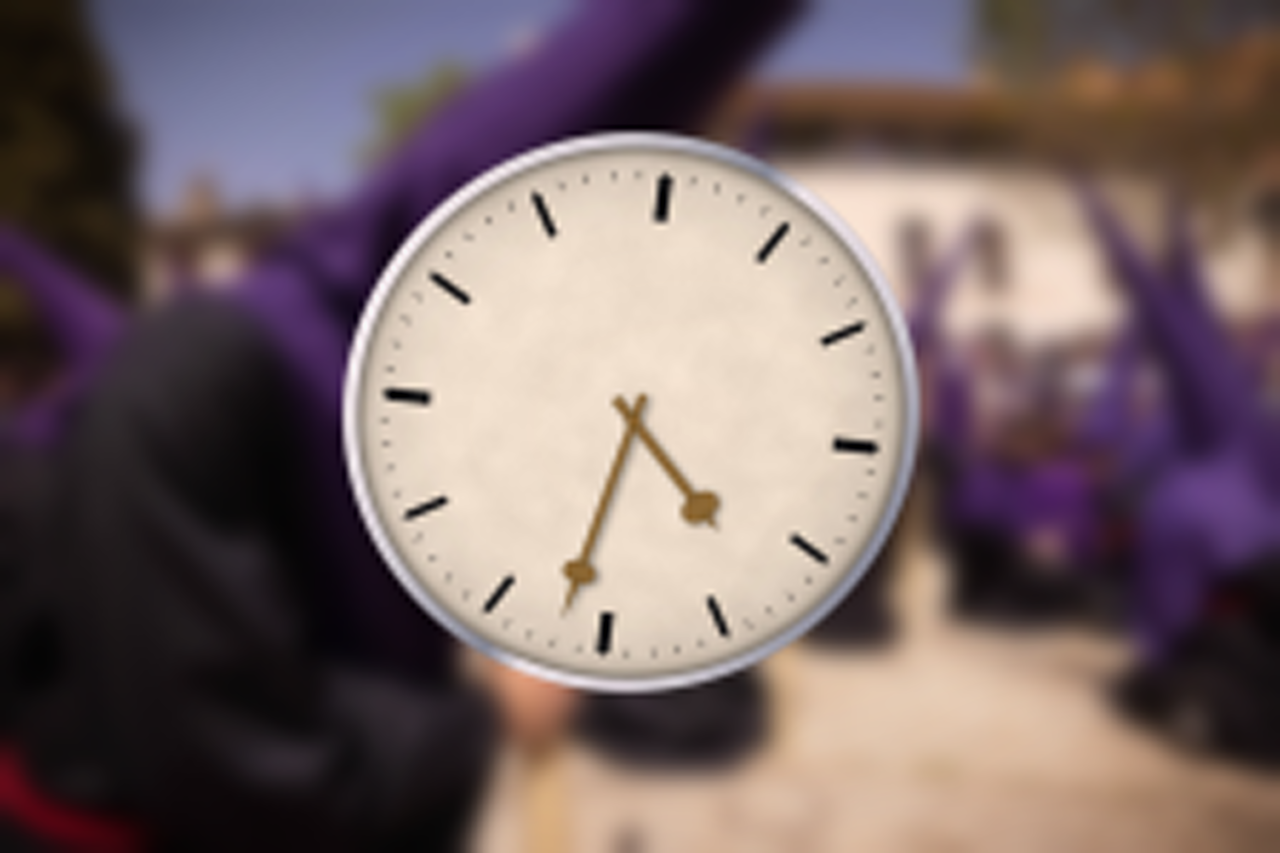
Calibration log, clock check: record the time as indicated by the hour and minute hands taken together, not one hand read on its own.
4:32
